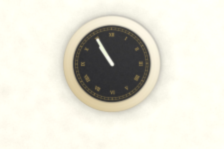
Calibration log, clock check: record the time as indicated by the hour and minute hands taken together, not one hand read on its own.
10:55
